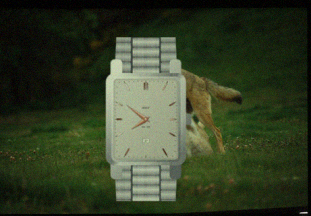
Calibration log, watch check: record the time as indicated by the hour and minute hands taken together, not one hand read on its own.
7:51
